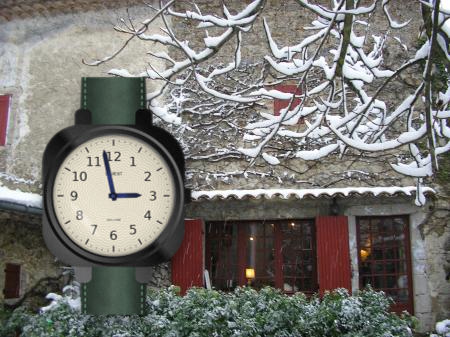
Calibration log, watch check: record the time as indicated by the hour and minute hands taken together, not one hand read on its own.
2:58
